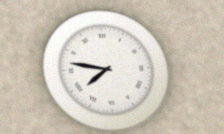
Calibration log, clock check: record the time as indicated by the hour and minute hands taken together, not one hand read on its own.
7:47
